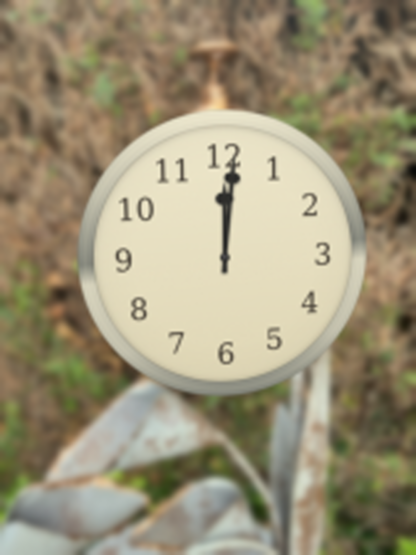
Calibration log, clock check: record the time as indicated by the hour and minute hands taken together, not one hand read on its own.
12:01
